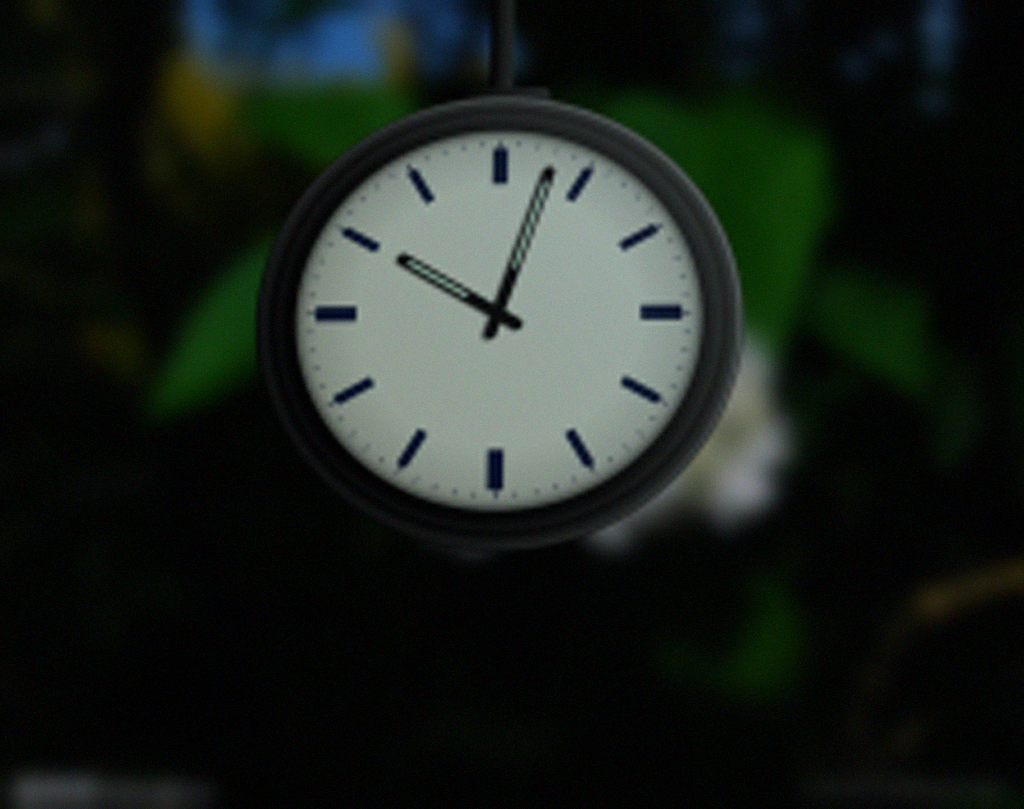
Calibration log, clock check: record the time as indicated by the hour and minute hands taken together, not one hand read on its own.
10:03
